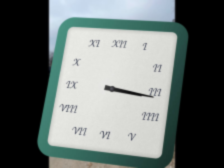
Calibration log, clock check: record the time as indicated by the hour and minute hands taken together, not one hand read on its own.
3:16
